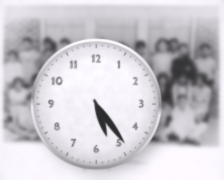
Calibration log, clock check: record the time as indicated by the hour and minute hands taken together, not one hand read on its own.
5:24
